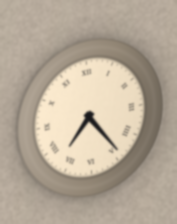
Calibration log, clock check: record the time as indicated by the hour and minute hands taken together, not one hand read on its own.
7:24
